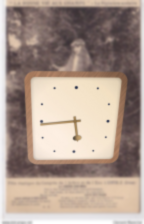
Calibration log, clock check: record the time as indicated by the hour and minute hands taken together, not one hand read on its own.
5:44
